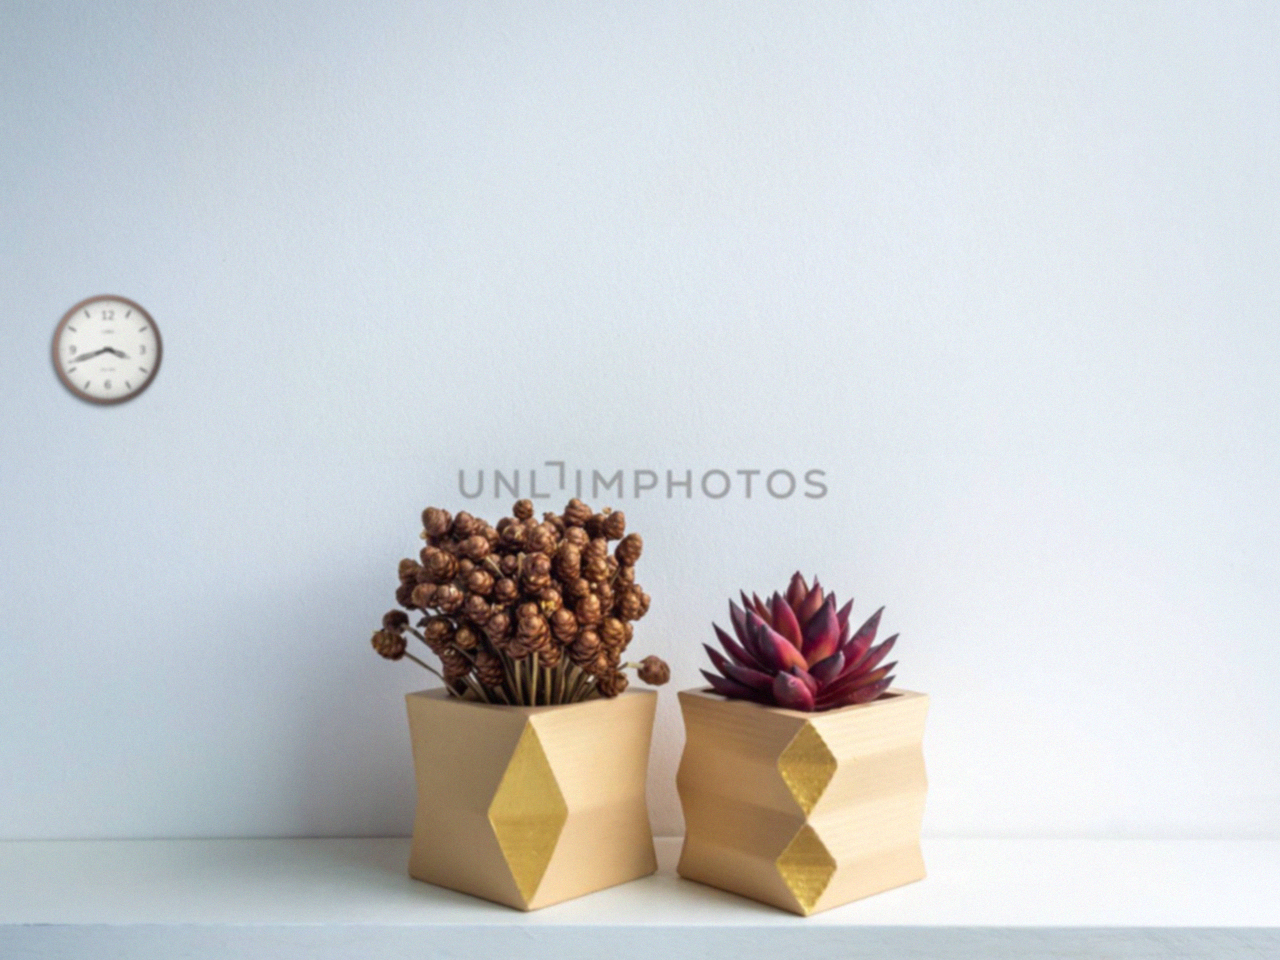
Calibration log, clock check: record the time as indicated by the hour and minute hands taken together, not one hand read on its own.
3:42
